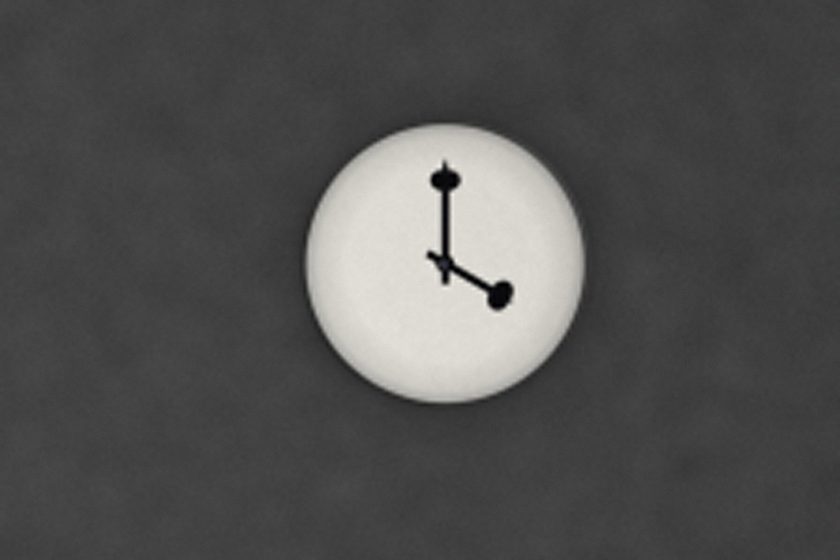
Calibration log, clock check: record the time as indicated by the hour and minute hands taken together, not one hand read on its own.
4:00
